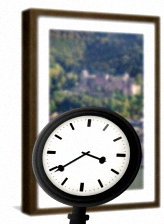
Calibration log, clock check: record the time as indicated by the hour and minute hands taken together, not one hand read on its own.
3:39
